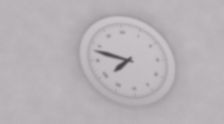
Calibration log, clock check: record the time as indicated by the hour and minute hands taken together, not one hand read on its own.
7:48
